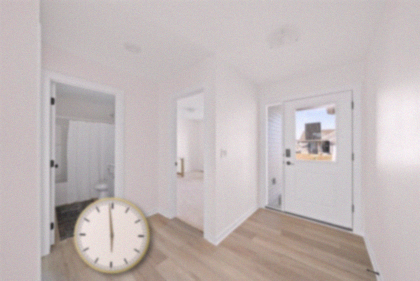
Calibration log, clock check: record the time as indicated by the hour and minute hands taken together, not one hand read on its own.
5:59
